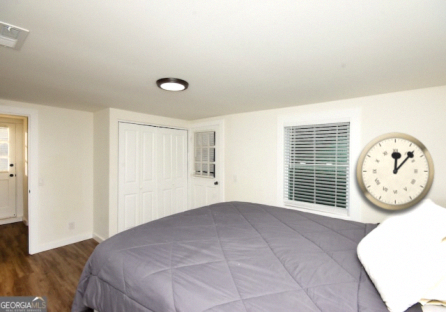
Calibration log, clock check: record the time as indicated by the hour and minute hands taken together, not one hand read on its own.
12:07
